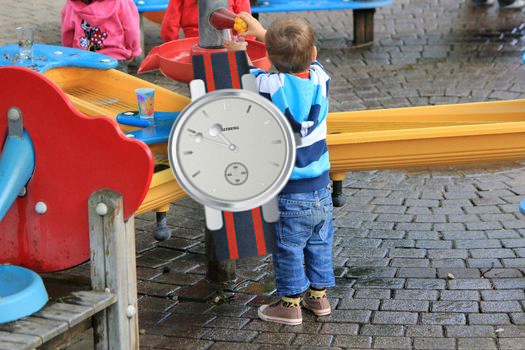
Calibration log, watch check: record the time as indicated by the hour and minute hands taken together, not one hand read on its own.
10:49
